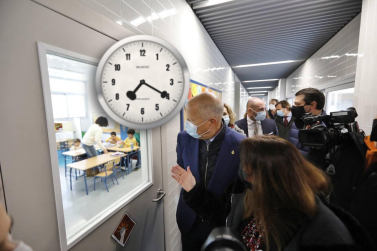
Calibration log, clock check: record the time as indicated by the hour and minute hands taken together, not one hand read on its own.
7:20
